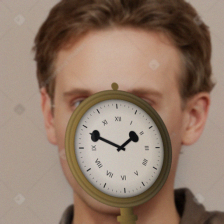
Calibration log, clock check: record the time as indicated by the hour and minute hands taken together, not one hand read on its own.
1:49
